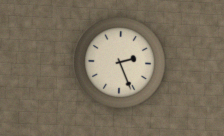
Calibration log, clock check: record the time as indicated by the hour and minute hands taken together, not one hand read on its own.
2:26
